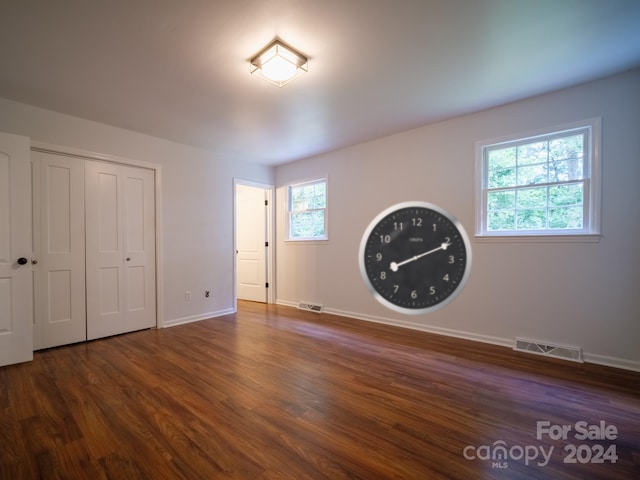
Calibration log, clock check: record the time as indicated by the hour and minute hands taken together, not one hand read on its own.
8:11
